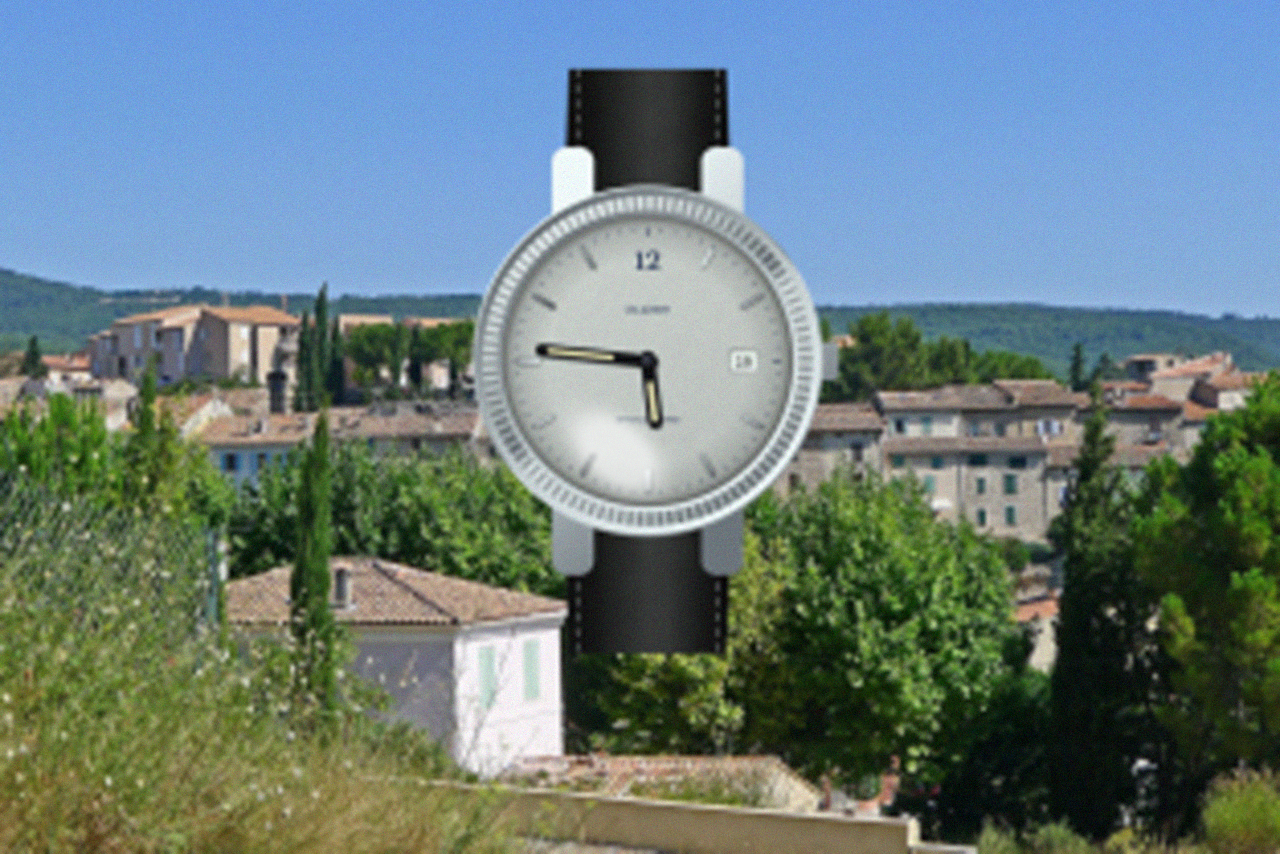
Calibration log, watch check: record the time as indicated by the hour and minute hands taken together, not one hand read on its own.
5:46
